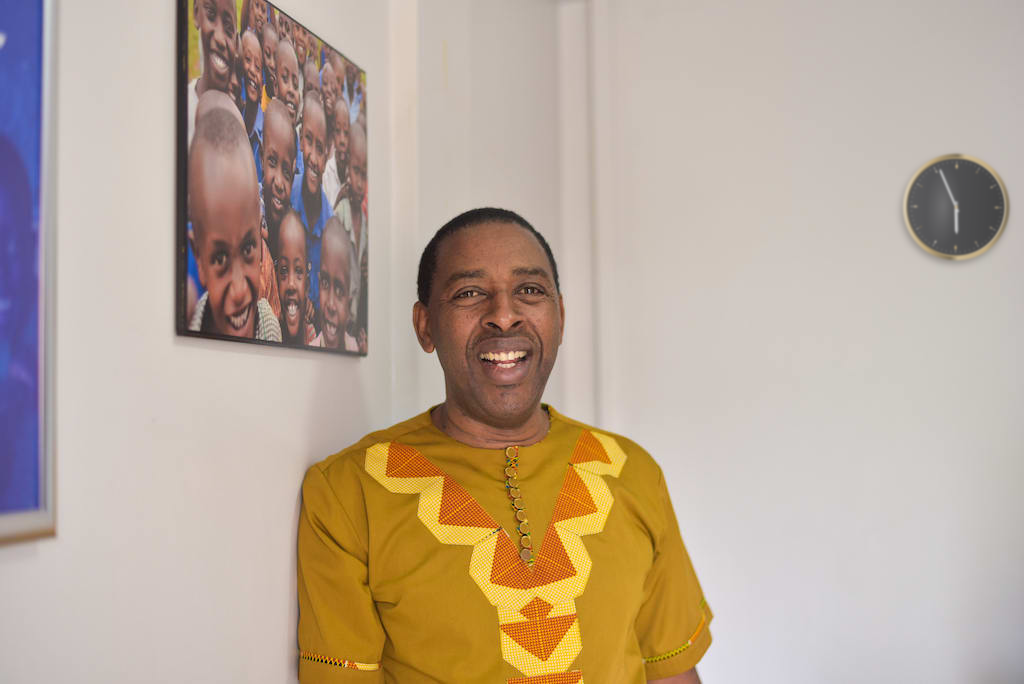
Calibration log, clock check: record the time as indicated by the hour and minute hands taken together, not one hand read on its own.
5:56
